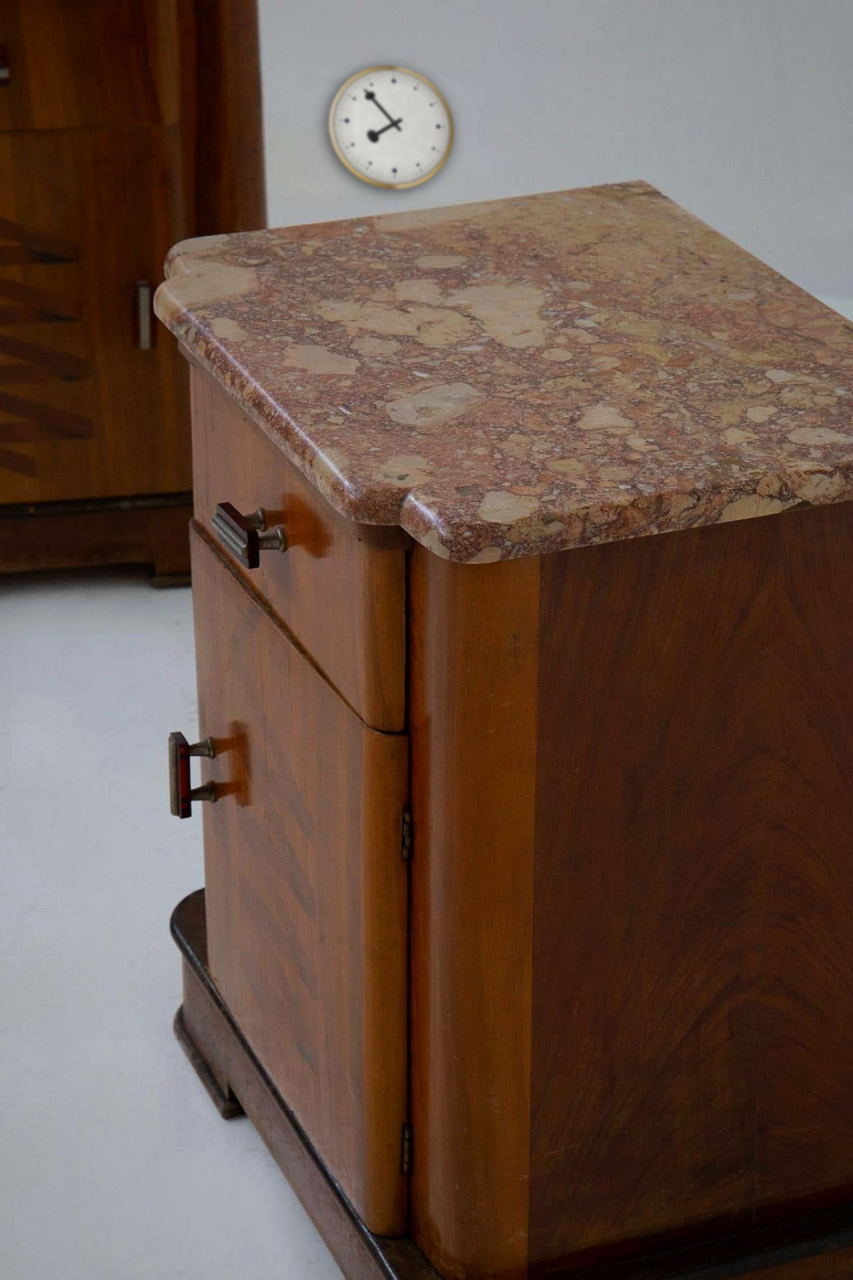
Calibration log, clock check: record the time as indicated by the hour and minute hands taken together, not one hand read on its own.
7:53
